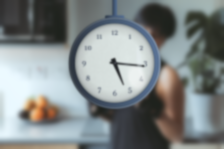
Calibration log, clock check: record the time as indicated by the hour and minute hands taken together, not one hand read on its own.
5:16
